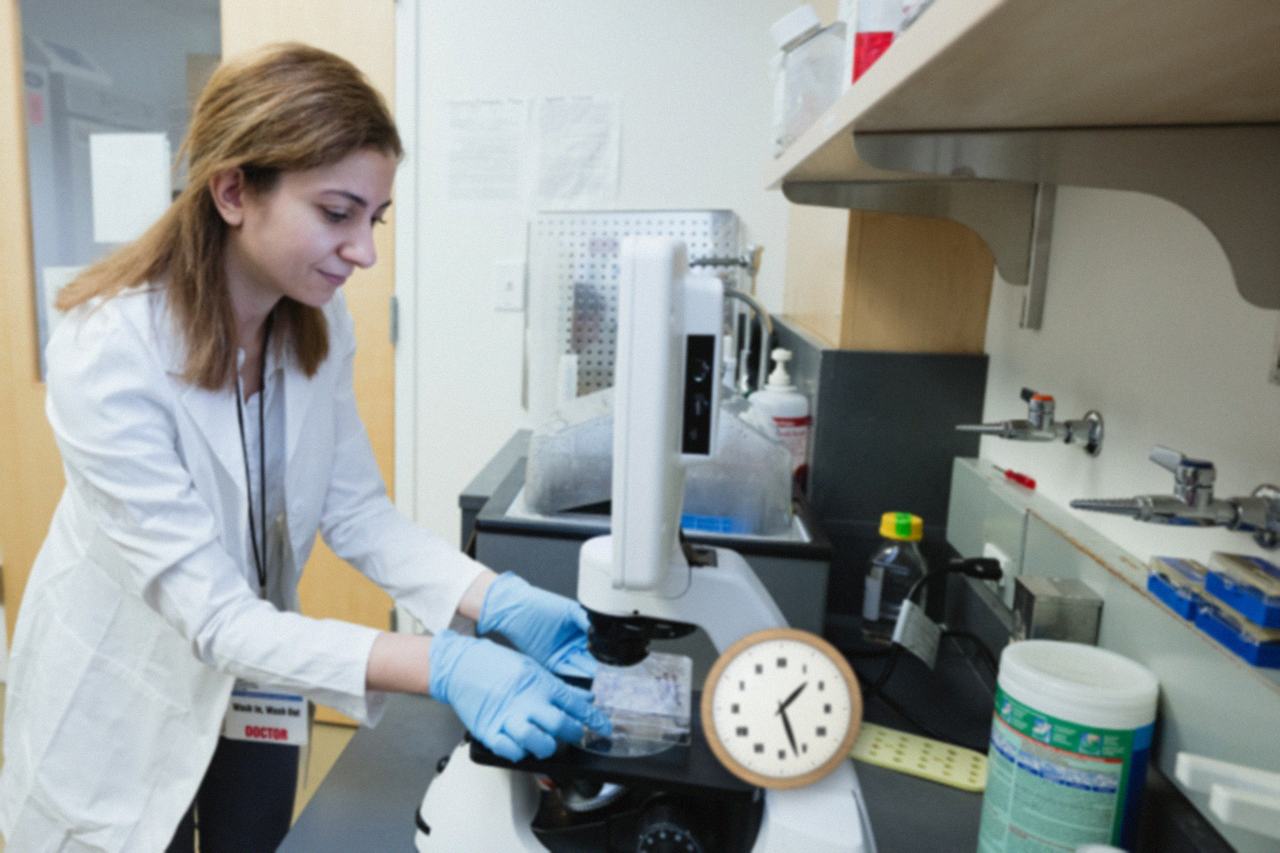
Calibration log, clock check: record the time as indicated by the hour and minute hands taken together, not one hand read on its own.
1:27
